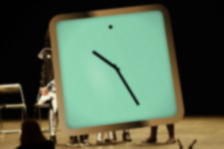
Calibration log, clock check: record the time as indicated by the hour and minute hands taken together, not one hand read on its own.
10:26
